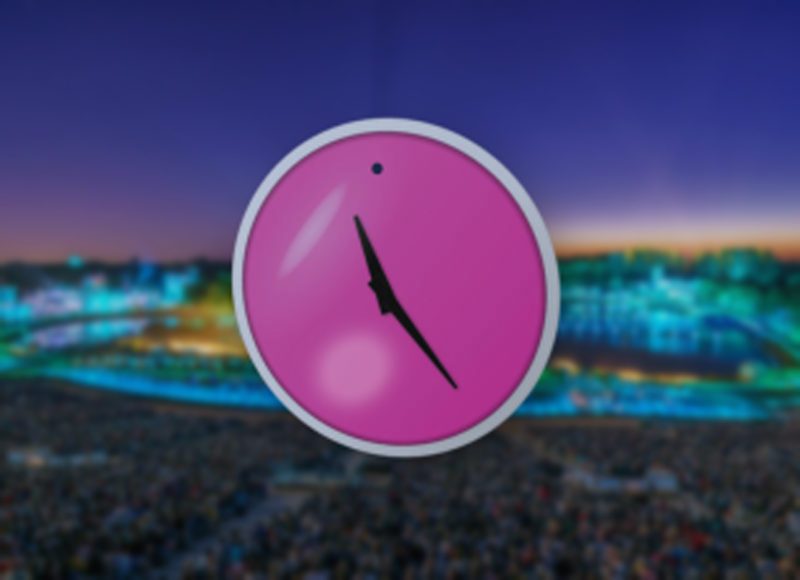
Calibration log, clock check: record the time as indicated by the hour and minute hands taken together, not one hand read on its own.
11:24
